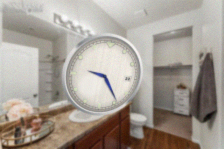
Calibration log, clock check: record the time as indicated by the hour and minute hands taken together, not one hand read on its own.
9:24
